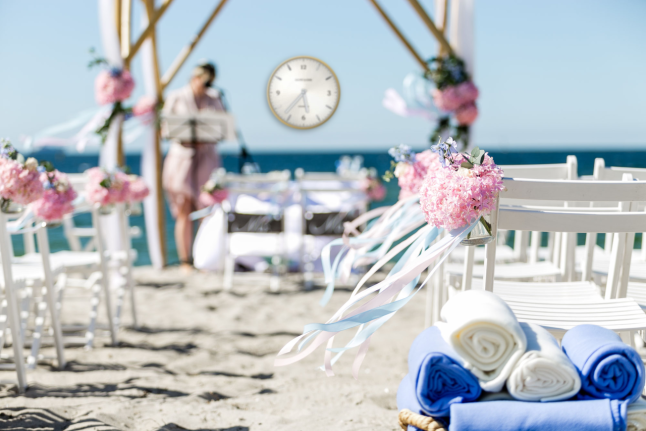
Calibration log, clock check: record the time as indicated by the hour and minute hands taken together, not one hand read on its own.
5:37
